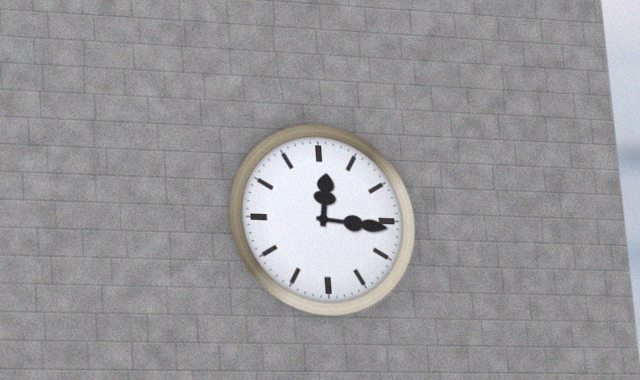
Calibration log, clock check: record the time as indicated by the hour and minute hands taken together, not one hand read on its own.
12:16
